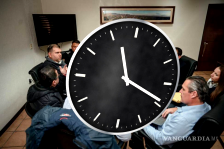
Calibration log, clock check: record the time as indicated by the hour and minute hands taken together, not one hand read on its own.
11:19
